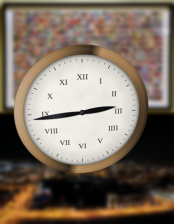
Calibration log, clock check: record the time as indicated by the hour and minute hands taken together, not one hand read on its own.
2:44
